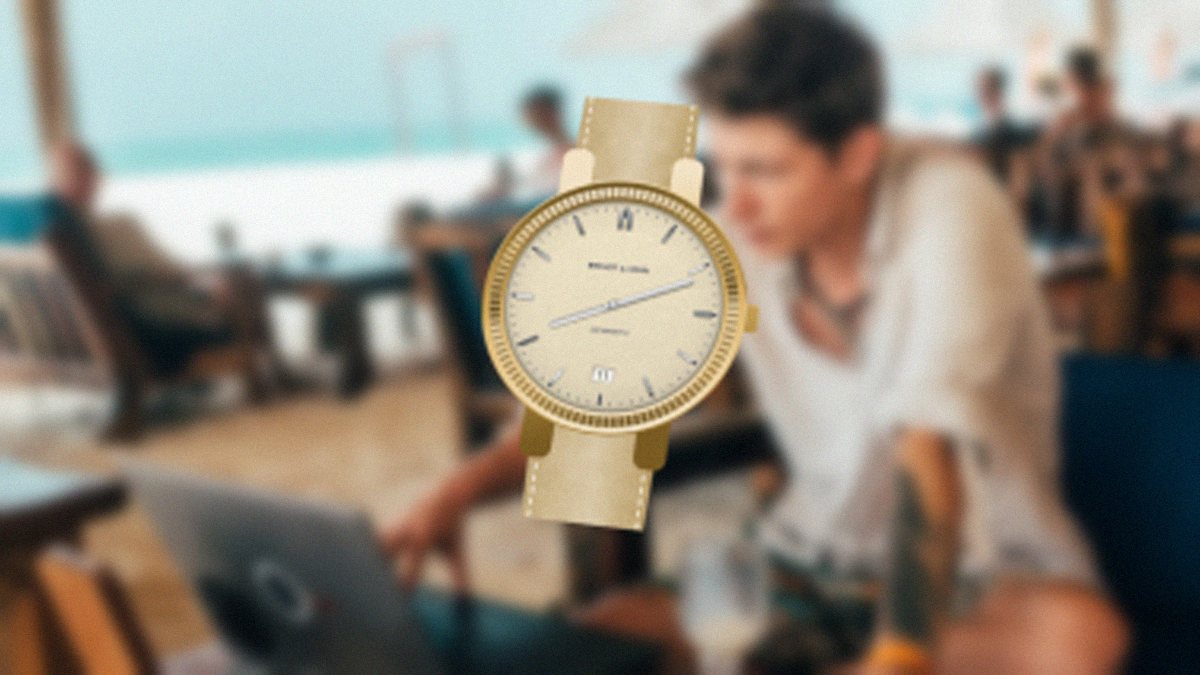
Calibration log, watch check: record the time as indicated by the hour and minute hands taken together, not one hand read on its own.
8:11
